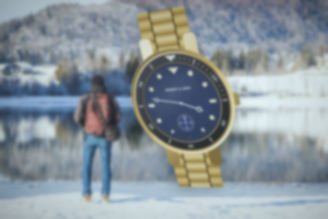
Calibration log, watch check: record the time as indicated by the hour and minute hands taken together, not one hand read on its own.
3:47
